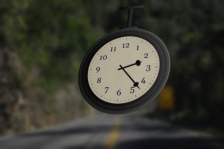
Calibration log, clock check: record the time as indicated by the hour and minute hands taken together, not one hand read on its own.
2:23
